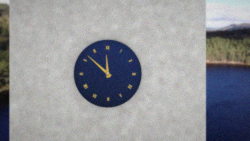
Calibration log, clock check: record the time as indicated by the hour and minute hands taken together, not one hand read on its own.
11:52
